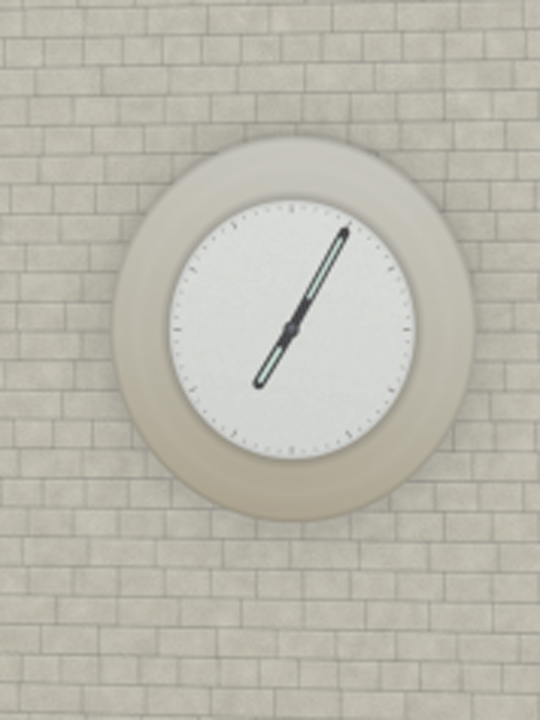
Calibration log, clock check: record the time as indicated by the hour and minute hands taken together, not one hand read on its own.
7:05
